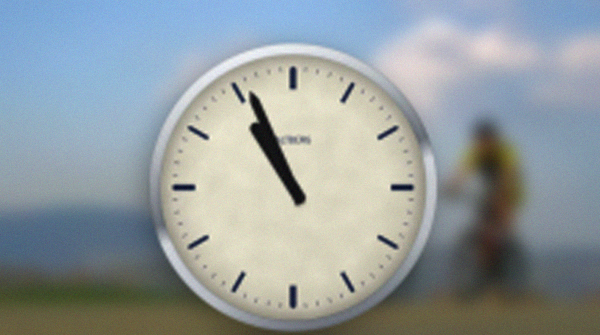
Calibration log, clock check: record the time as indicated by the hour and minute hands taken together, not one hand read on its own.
10:56
